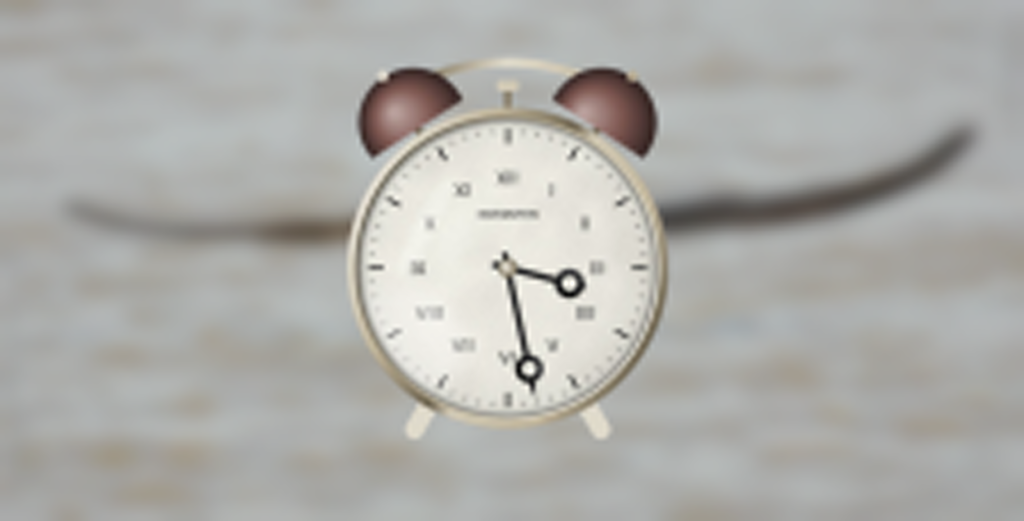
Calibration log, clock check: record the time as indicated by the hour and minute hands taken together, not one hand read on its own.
3:28
